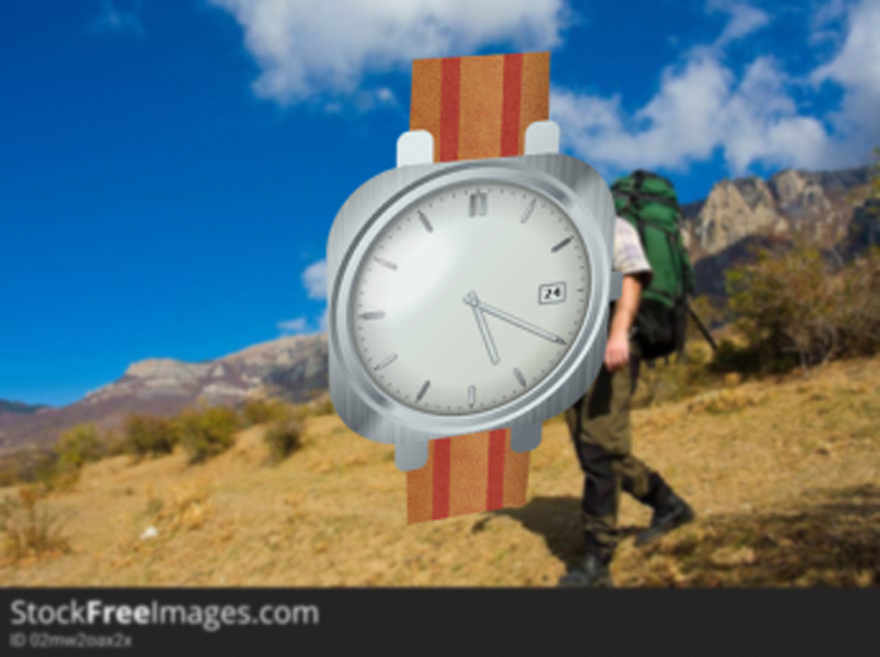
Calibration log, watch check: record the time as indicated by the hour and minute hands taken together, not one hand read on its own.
5:20
